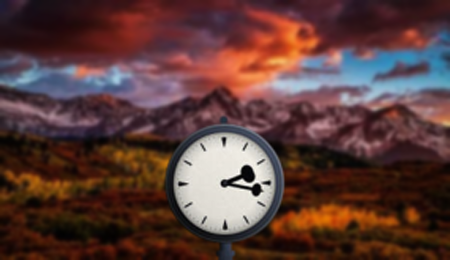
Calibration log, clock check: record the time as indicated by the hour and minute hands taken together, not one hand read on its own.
2:17
